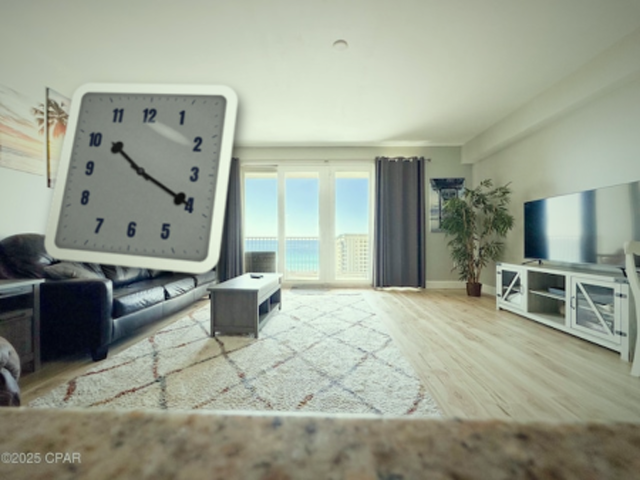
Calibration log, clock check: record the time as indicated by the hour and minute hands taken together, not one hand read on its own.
10:20
